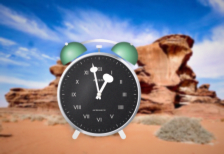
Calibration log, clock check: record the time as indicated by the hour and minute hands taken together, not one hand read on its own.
12:58
